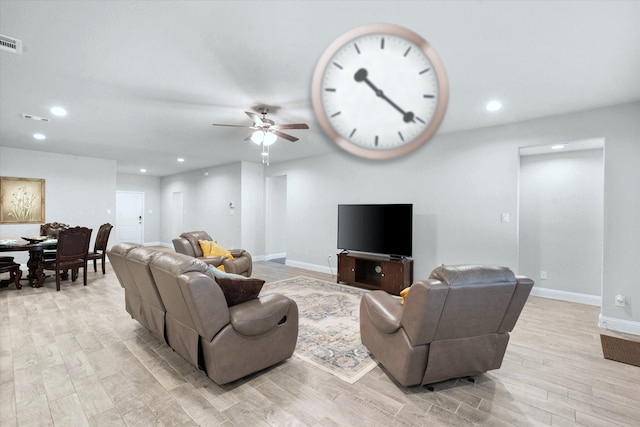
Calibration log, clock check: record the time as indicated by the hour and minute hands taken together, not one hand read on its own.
10:21
